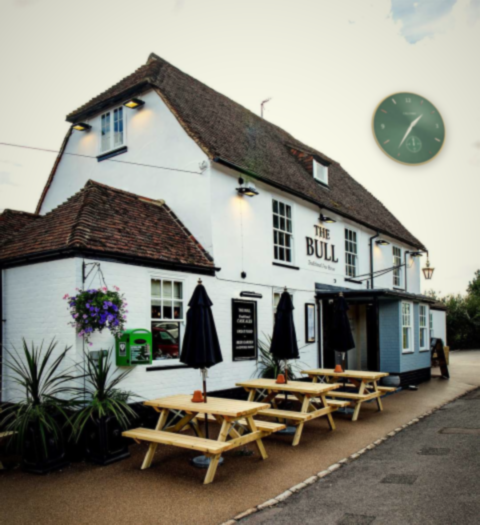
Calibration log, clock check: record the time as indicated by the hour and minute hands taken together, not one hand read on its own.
1:36
